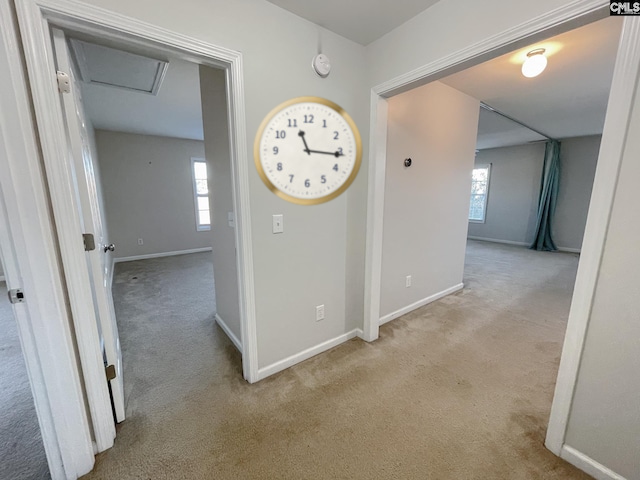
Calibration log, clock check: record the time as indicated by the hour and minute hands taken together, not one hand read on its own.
11:16
